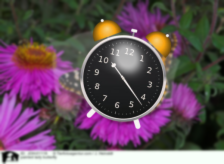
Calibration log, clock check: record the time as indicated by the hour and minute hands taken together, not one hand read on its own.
10:22
